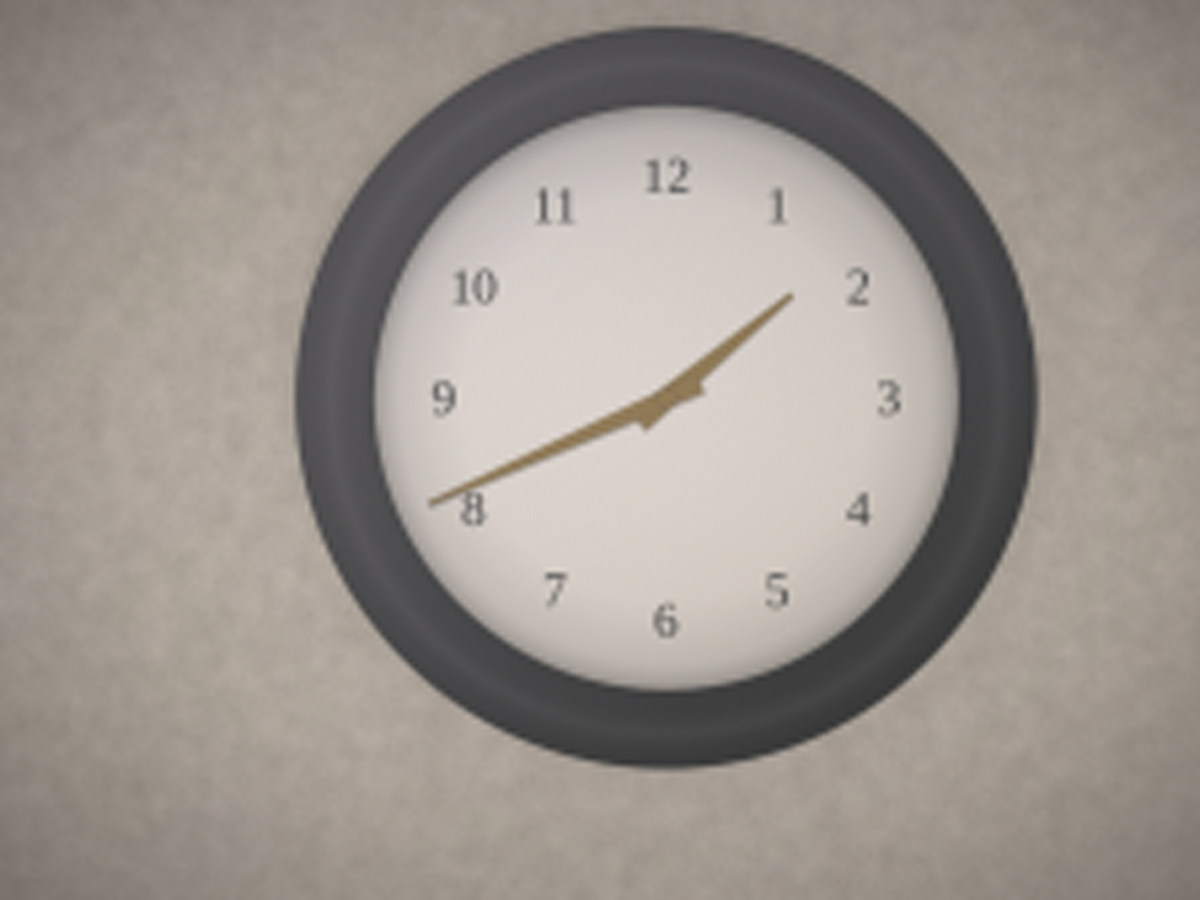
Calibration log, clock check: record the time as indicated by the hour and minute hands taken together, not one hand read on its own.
1:41
